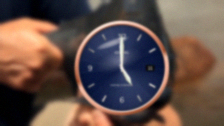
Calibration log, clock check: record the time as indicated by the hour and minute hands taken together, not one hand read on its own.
5:00
